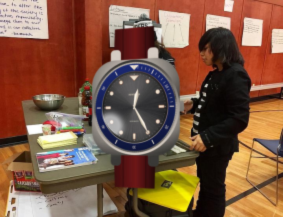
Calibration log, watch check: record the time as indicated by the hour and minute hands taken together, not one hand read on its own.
12:25
